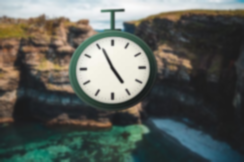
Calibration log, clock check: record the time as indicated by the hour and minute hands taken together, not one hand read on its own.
4:56
